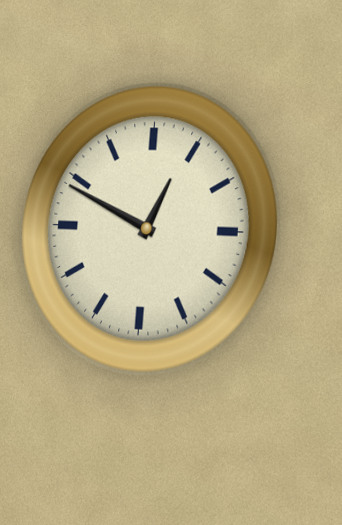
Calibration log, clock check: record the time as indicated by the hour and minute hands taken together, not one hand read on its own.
12:49
